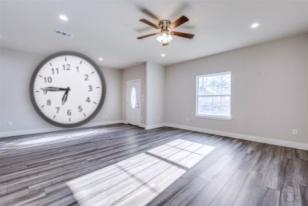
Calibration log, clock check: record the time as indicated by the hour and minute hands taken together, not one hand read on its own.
6:46
